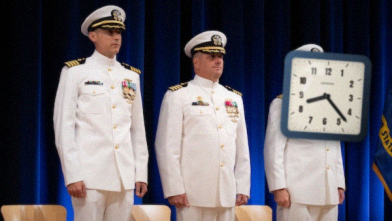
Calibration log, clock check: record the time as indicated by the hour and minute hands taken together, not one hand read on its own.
8:23
